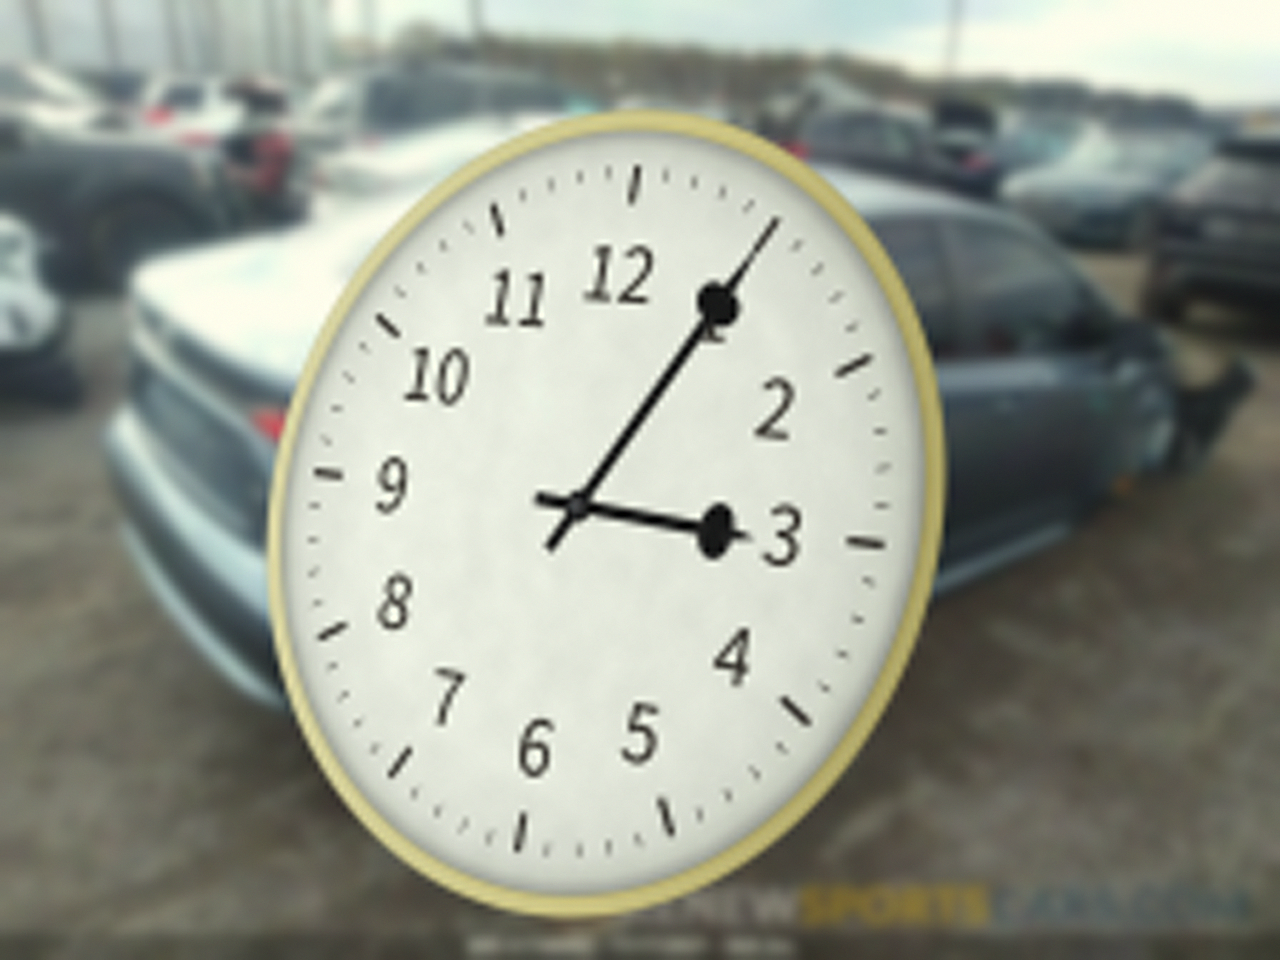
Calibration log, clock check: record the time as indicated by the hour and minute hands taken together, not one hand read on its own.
3:05
